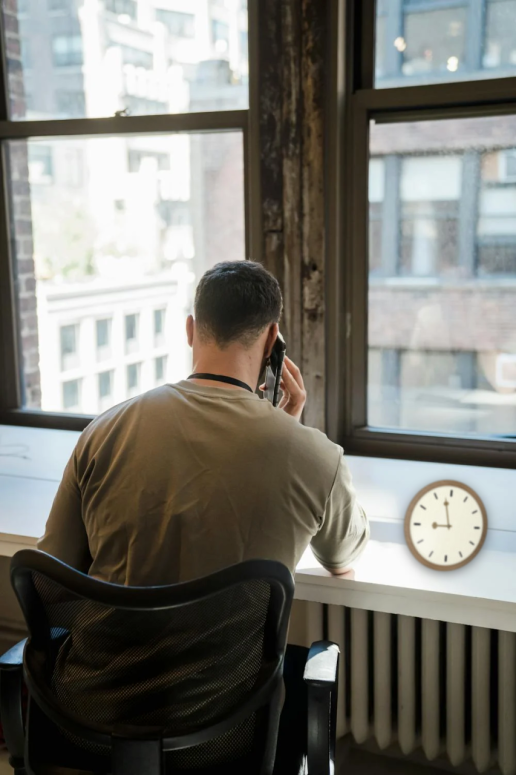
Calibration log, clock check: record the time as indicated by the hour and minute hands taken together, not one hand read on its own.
8:58
